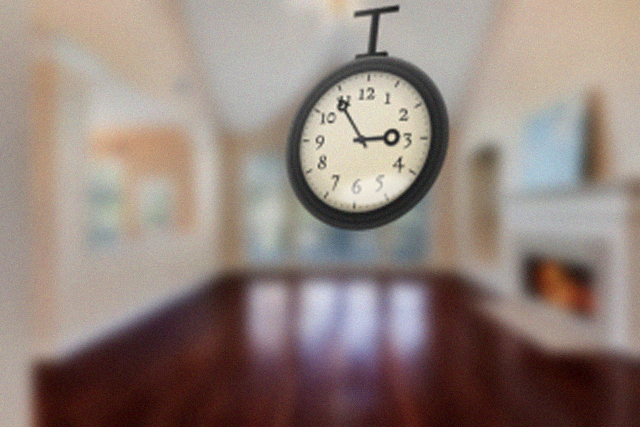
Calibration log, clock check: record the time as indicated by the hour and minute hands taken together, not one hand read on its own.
2:54
